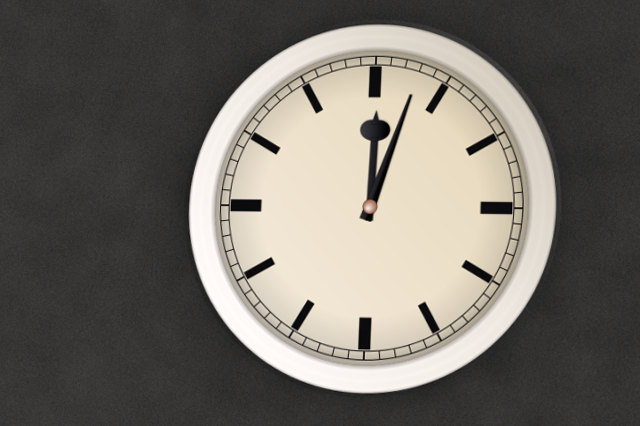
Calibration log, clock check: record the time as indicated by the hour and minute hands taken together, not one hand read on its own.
12:03
